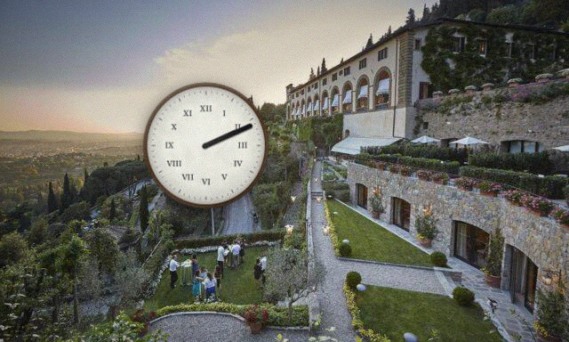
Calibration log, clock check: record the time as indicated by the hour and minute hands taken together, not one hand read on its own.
2:11
